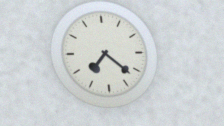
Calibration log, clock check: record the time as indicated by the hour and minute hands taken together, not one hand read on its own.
7:22
